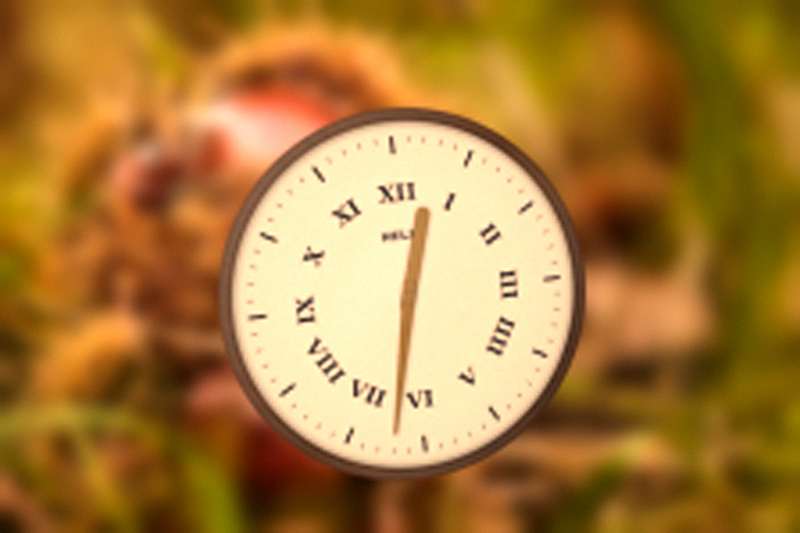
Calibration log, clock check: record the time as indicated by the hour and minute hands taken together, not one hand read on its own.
12:32
